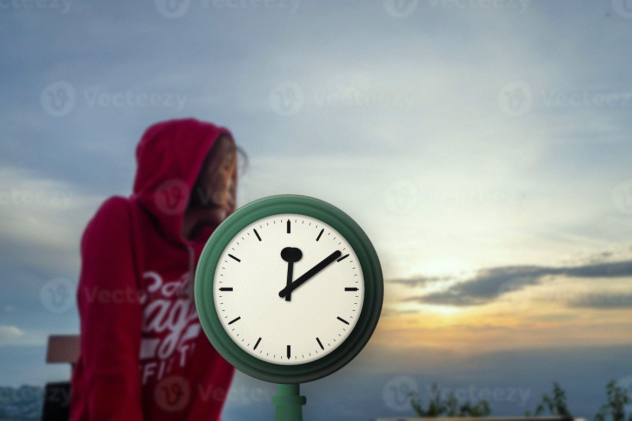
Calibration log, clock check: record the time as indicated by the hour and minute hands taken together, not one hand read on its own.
12:09
